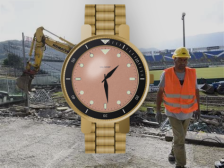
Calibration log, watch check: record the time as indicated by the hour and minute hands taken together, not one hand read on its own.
1:29
